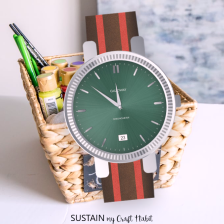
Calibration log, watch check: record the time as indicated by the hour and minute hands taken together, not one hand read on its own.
11:52
